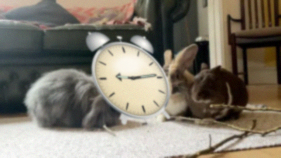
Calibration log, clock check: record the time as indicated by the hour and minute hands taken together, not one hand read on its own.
9:14
